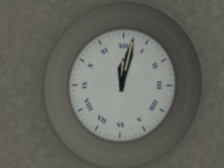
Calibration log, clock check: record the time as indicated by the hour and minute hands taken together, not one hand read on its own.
12:02
